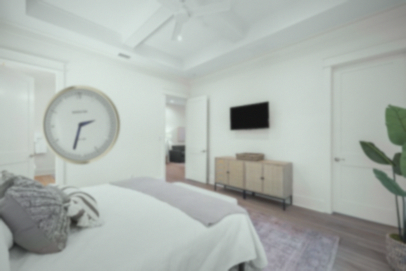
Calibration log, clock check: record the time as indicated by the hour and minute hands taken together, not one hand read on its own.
2:33
